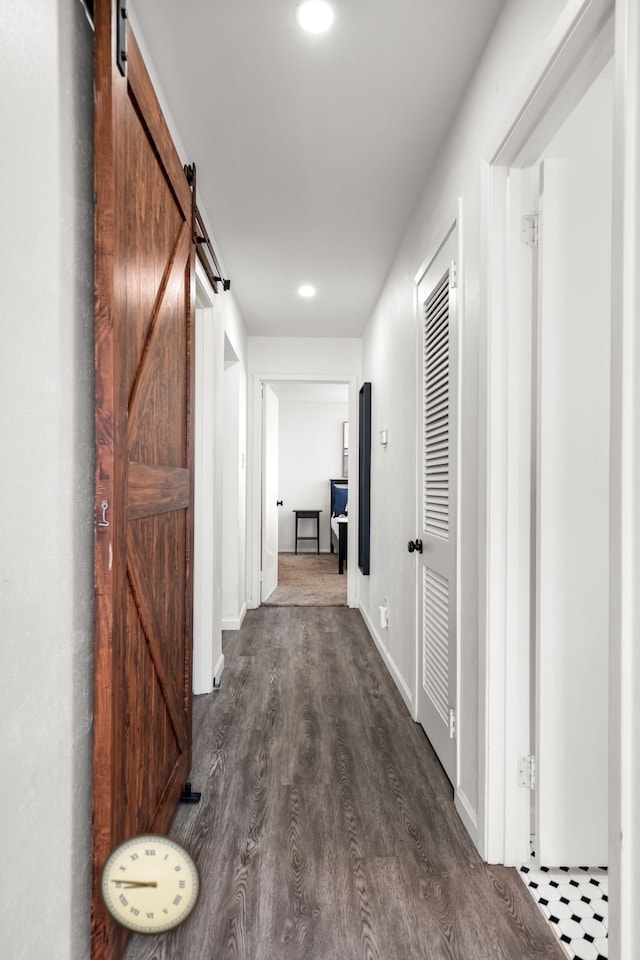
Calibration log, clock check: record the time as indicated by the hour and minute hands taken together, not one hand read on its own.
8:46
